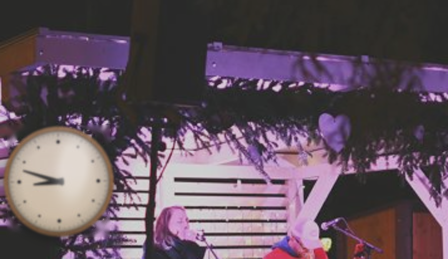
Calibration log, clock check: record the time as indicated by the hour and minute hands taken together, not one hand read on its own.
8:48
